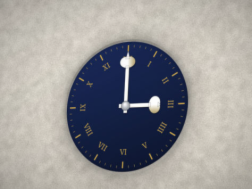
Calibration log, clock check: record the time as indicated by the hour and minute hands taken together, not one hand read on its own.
3:00
